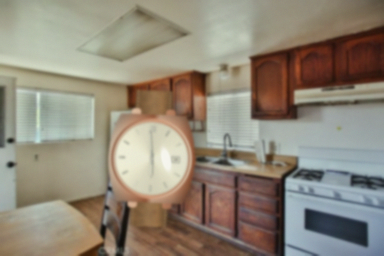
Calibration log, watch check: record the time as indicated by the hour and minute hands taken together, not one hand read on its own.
5:59
